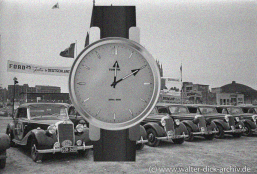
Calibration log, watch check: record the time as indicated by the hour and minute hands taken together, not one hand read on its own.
12:10
